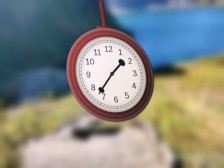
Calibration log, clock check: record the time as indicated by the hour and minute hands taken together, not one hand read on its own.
1:37
